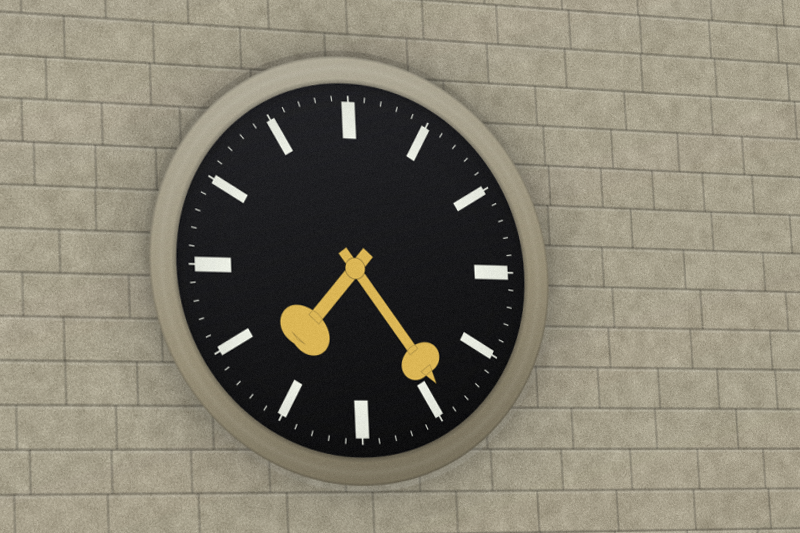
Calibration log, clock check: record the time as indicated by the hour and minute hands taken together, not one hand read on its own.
7:24
